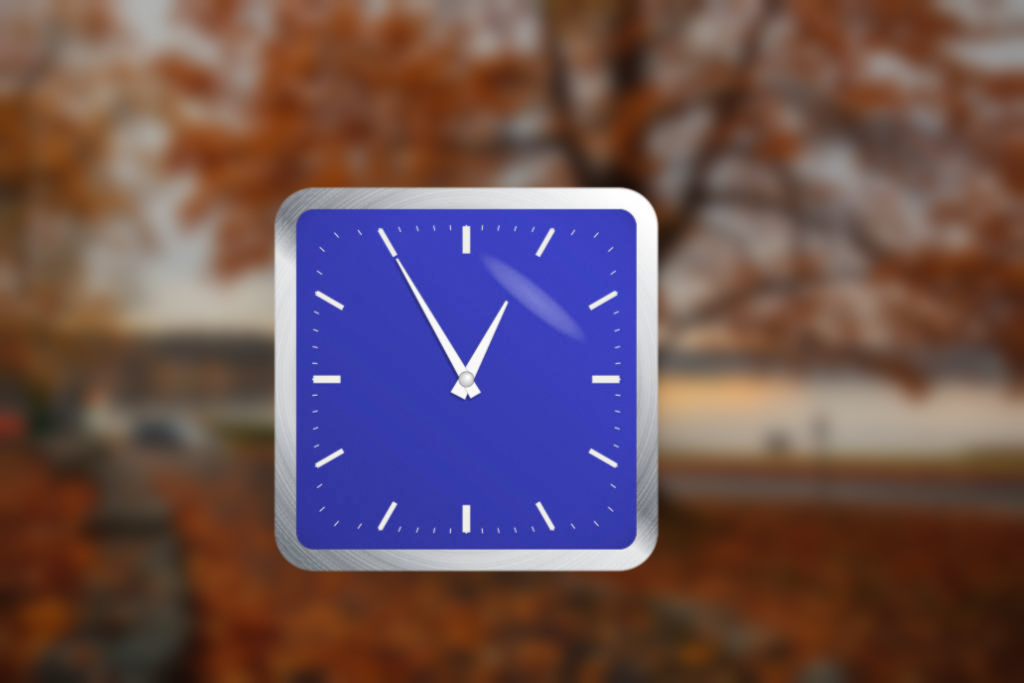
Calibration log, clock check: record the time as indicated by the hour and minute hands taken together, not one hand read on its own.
12:55
